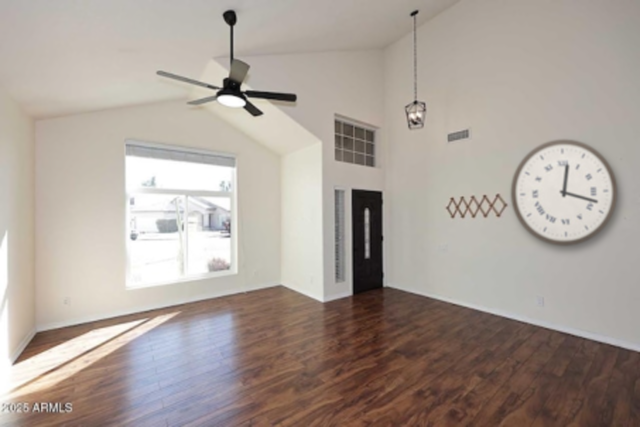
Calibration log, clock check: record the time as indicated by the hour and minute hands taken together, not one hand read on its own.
12:18
